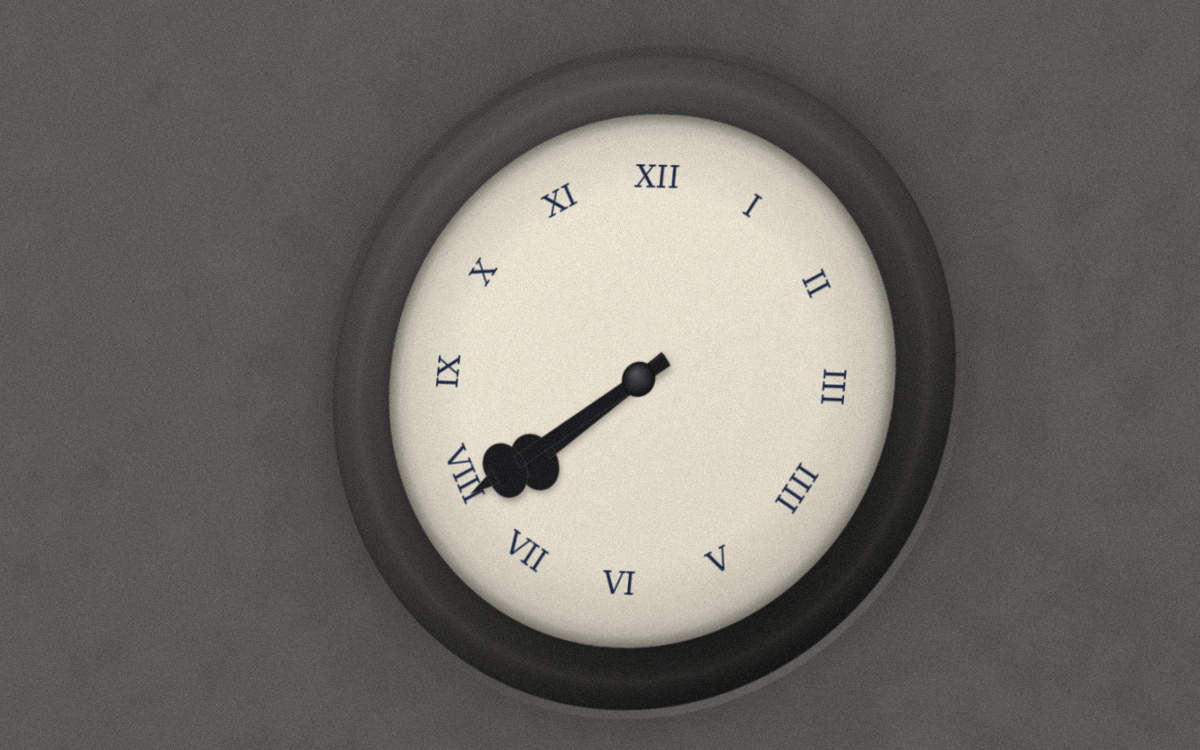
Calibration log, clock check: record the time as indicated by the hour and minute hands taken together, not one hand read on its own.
7:39
